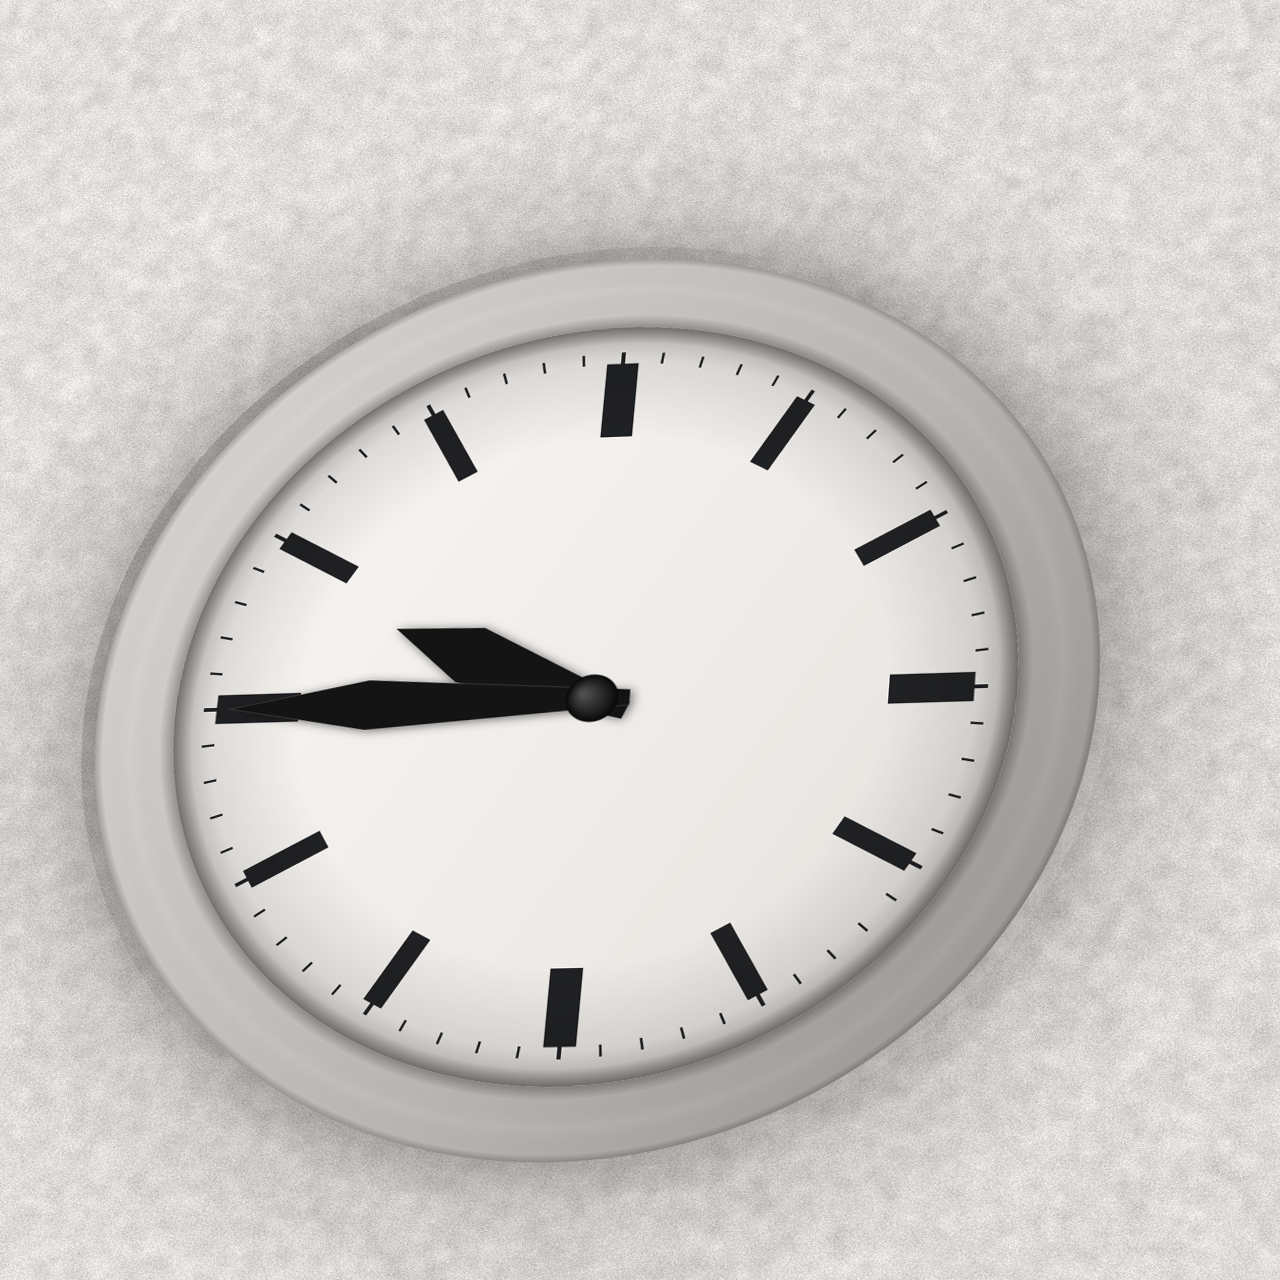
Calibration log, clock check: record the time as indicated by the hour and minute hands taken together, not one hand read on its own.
9:45
